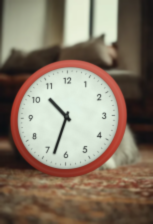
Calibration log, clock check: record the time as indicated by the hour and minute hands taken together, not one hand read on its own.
10:33
